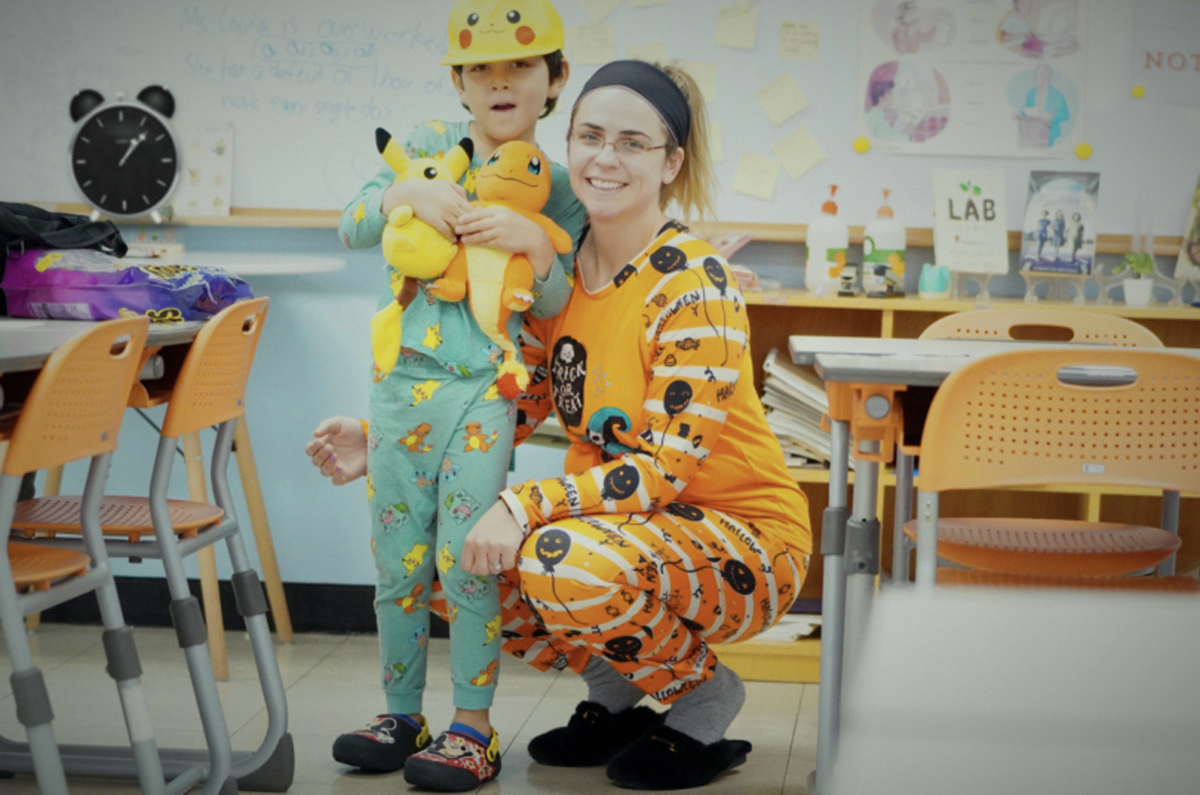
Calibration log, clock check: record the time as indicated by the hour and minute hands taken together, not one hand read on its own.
1:07
